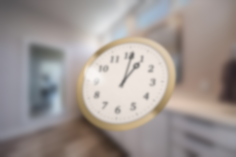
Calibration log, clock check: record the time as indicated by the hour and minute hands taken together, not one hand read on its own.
1:01
